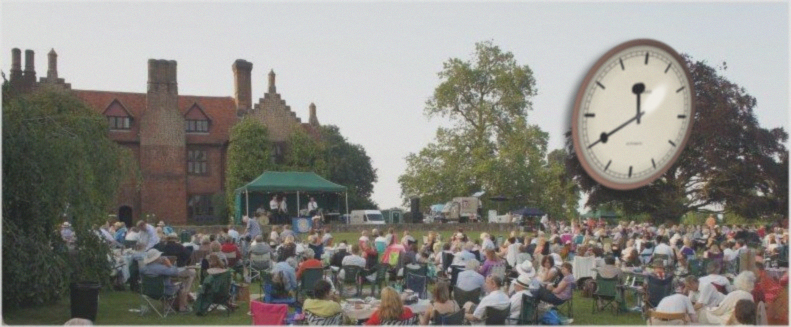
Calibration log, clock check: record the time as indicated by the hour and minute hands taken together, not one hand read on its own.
11:40
